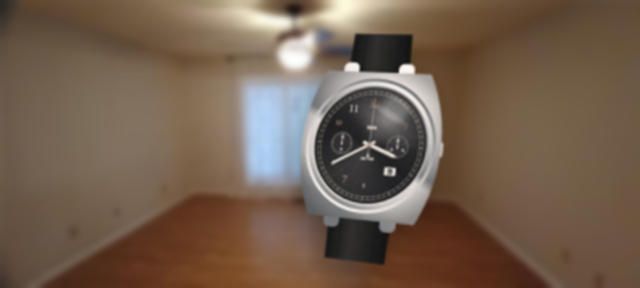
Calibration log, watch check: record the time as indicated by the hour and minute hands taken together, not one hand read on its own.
3:40
